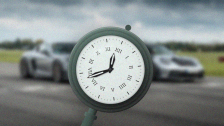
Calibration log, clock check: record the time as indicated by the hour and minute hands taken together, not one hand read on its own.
11:38
